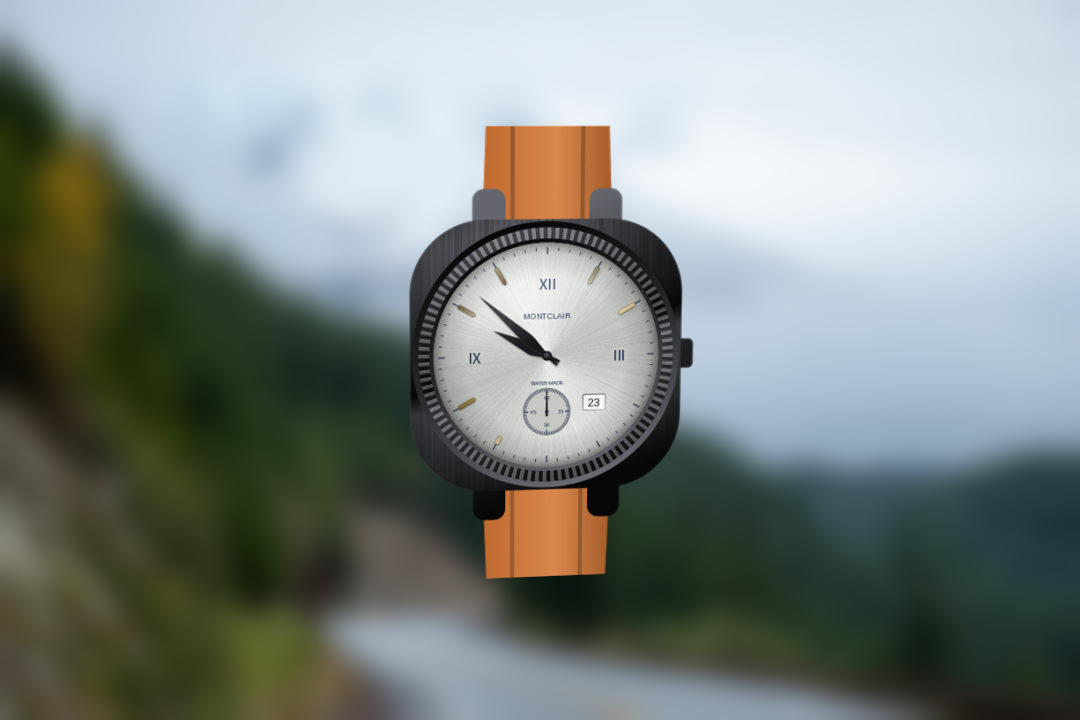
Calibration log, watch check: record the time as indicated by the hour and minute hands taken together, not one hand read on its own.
9:52
